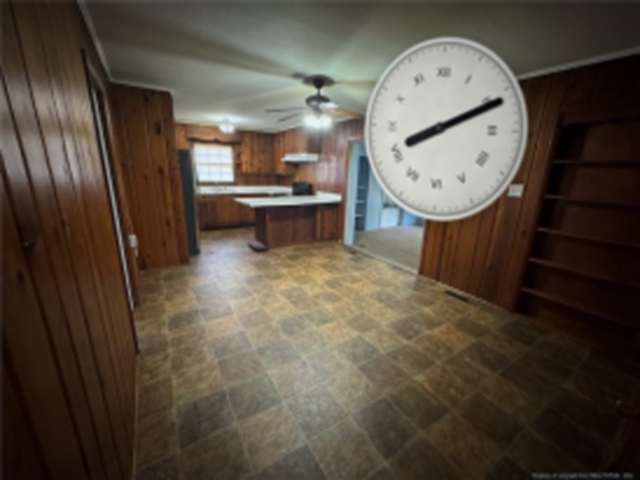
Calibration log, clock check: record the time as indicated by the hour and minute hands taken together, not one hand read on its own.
8:11
